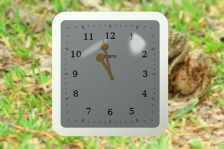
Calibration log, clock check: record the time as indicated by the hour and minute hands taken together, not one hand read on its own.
10:58
